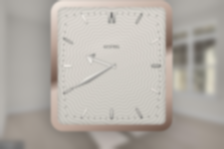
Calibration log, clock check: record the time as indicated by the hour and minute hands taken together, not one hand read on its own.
9:40
